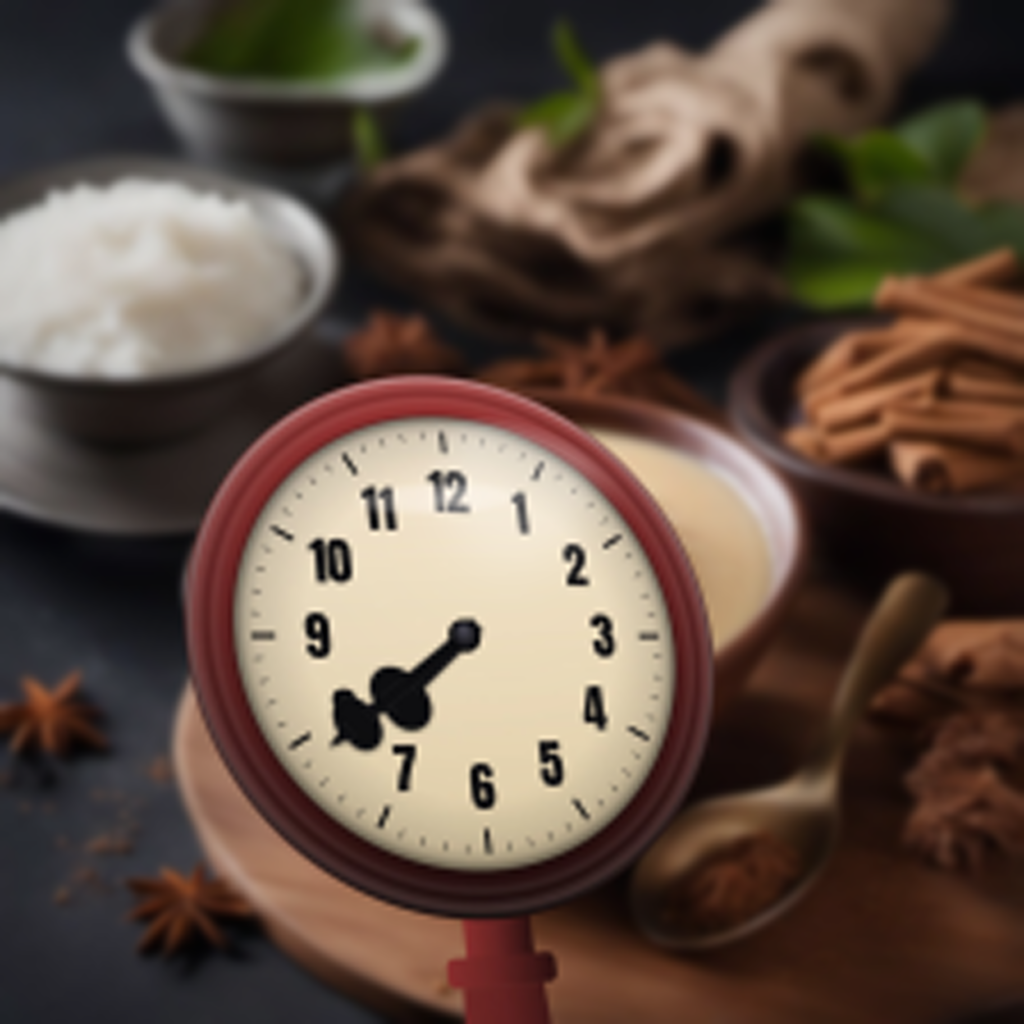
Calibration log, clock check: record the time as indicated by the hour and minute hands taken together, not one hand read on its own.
7:39
